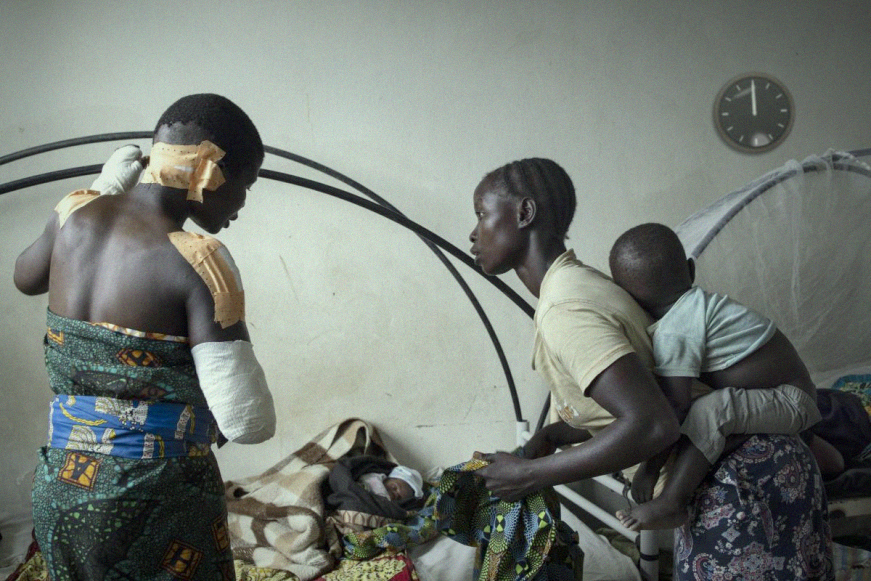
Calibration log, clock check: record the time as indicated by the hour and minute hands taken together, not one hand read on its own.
12:00
